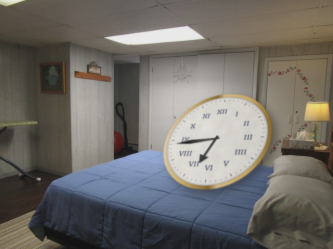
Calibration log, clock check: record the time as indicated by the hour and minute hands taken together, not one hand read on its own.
6:44
